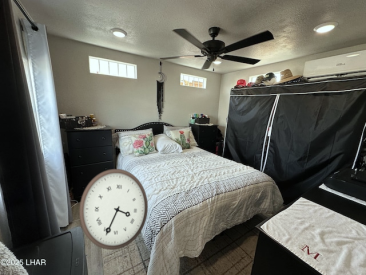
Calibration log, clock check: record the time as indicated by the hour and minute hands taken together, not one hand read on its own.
3:34
